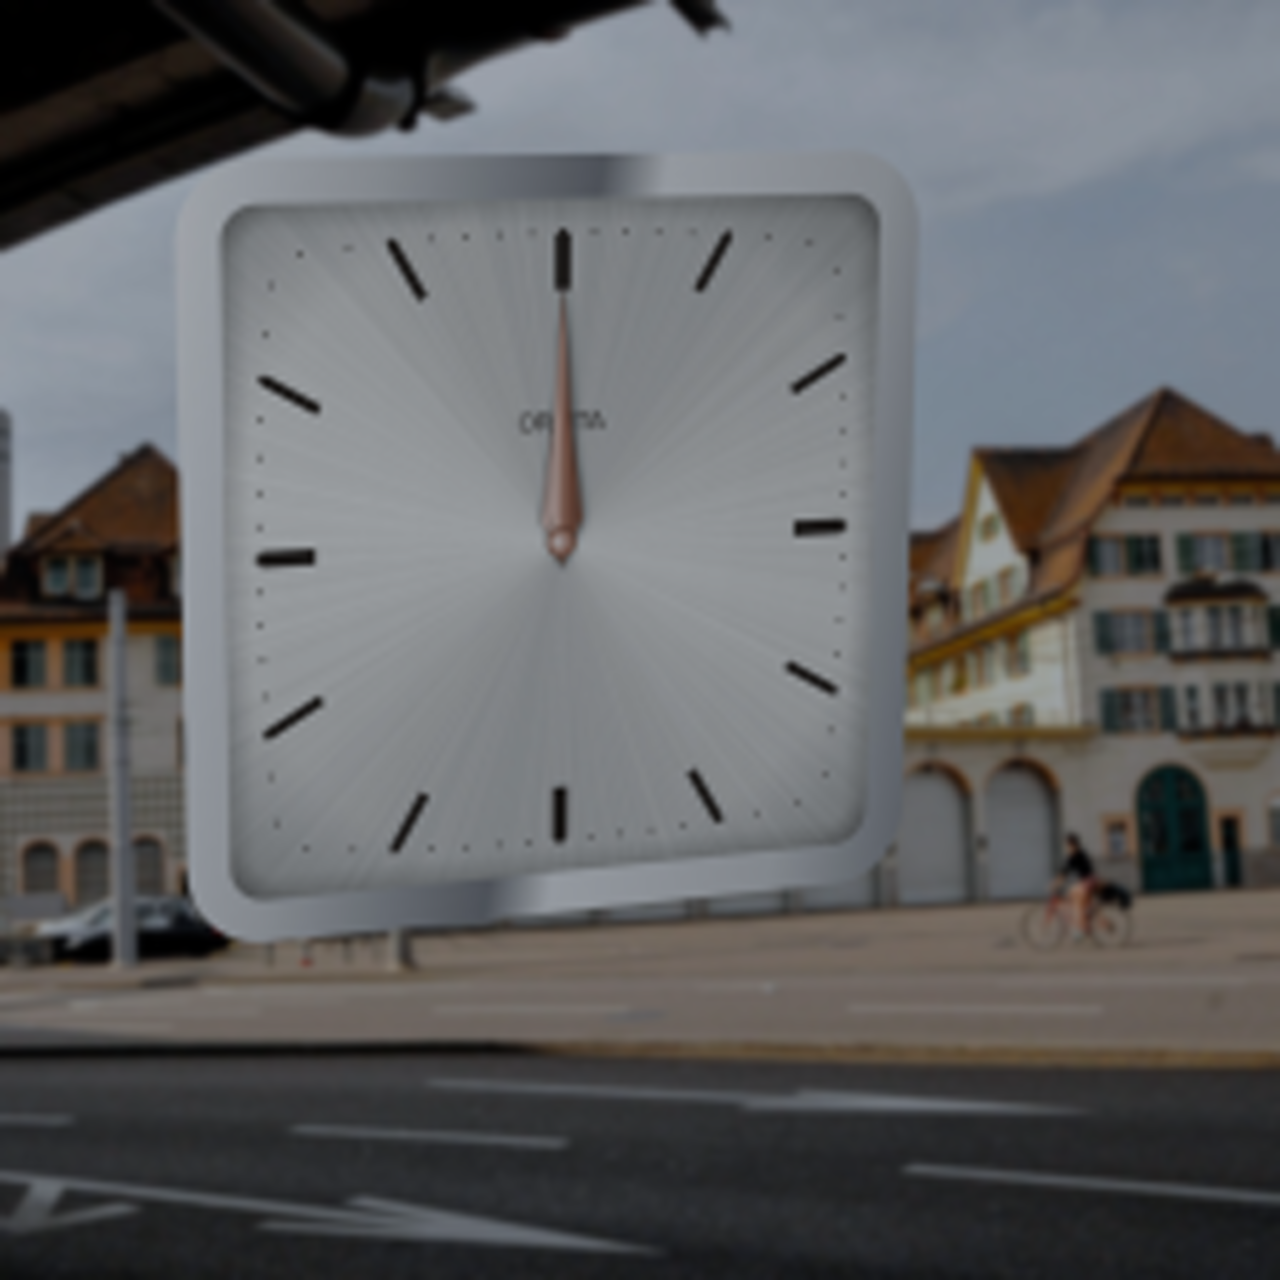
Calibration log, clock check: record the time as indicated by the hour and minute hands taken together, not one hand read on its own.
12:00
